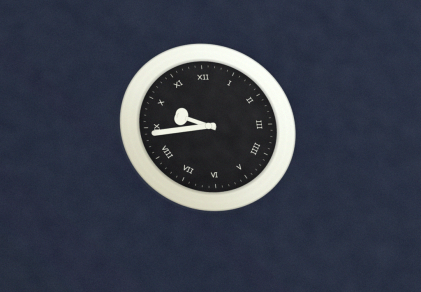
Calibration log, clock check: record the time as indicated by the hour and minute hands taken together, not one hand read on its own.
9:44
